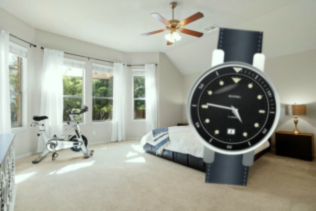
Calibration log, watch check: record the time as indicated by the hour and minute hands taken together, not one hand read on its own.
4:46
